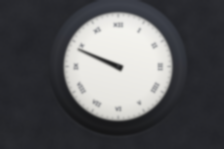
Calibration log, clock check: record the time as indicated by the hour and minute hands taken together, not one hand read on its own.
9:49
